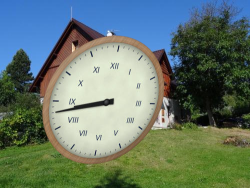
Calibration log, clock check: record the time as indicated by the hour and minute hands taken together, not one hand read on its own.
8:43
